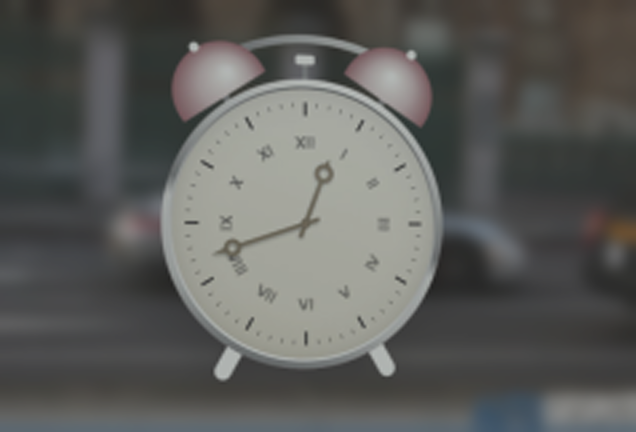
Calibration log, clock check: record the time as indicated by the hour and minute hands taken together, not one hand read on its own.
12:42
